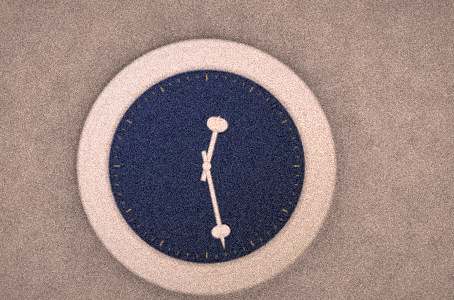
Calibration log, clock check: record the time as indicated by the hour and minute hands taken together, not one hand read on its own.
12:28
